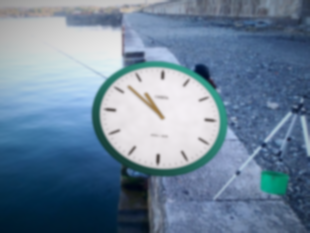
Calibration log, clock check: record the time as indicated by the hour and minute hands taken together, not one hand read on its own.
10:52
